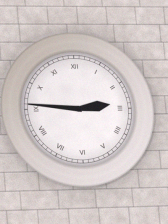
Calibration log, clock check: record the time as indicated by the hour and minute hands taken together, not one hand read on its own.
2:46
